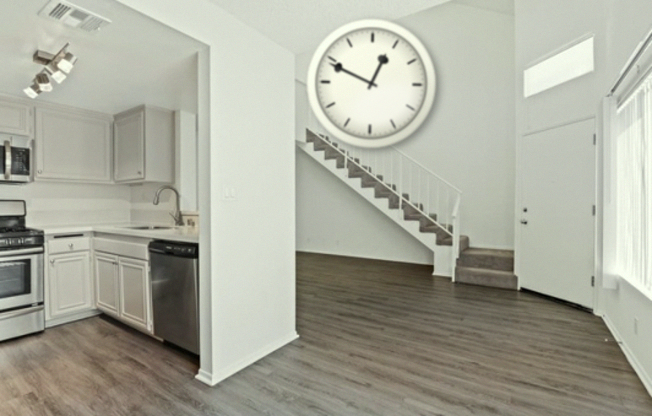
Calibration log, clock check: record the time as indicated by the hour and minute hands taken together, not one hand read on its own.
12:49
